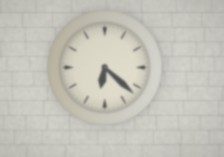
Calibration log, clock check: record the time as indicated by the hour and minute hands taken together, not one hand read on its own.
6:22
